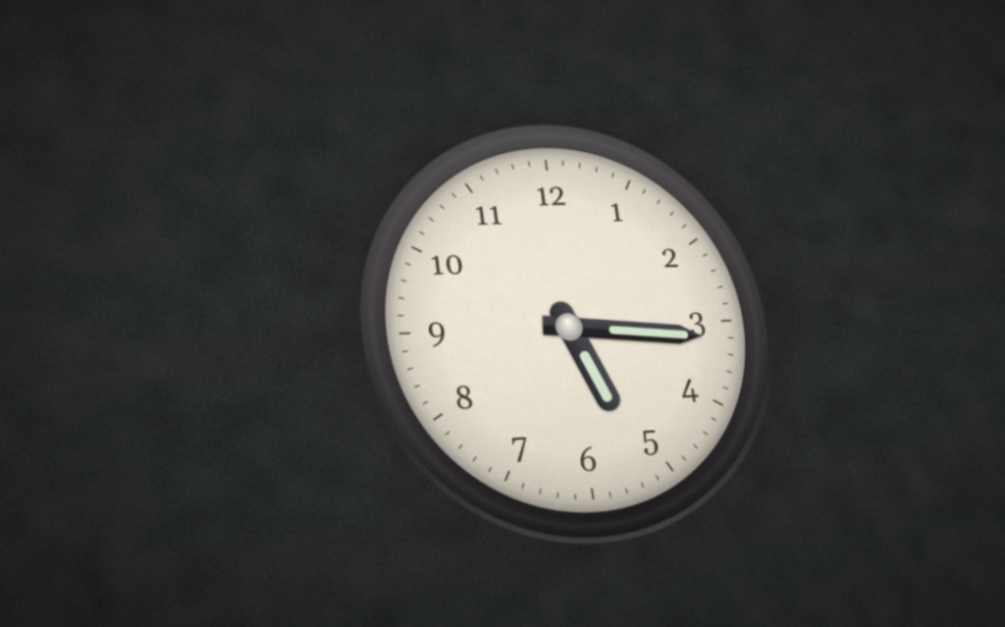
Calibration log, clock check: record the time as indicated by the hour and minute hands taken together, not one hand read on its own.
5:16
